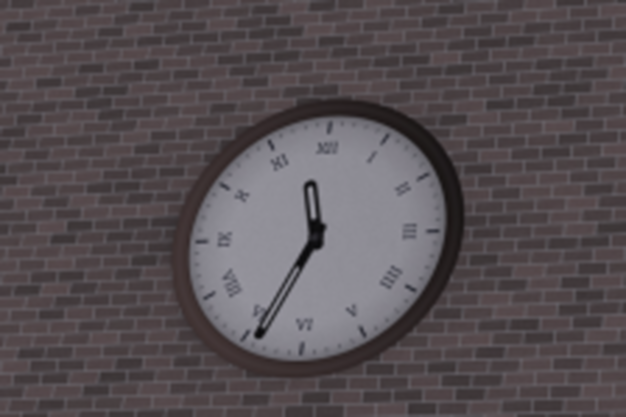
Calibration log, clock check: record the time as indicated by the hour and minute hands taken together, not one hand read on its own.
11:34
